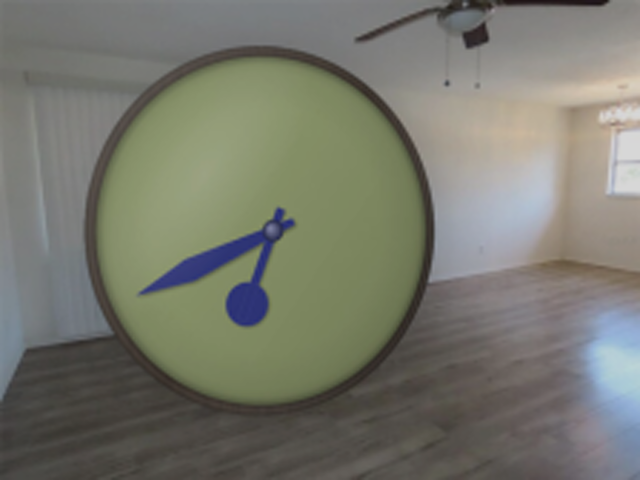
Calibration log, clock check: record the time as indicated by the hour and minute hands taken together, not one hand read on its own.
6:41
